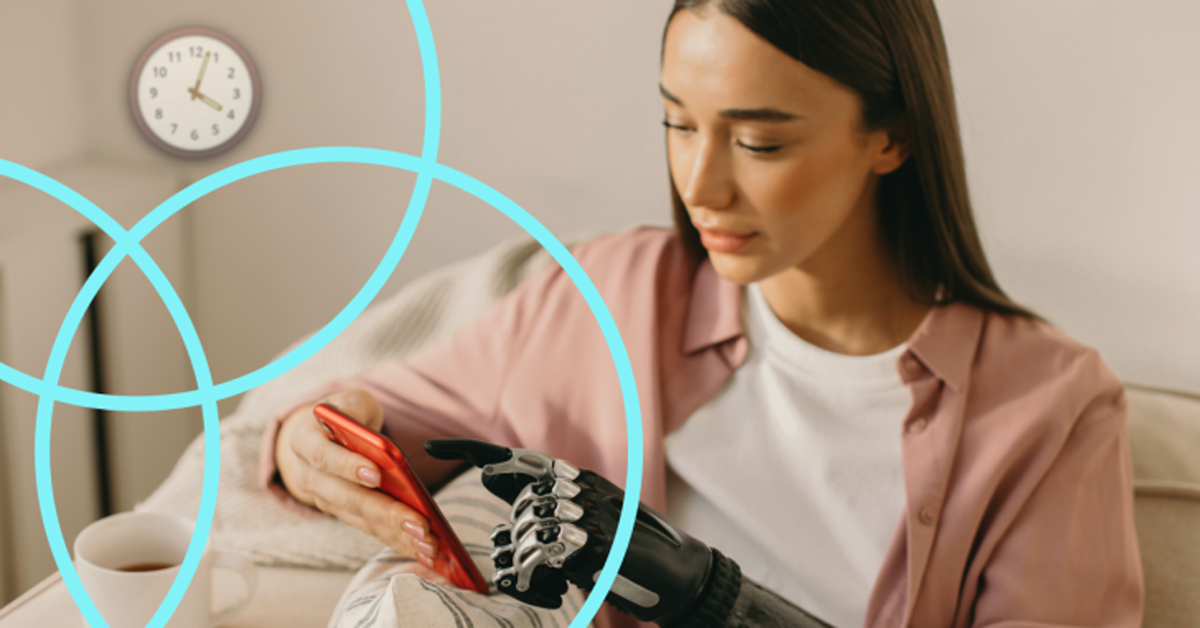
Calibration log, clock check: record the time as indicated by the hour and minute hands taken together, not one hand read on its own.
4:03
